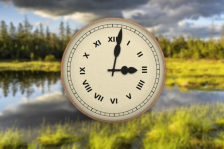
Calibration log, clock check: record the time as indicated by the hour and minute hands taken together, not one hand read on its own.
3:02
